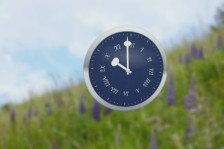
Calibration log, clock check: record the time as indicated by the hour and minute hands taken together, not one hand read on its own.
9:59
